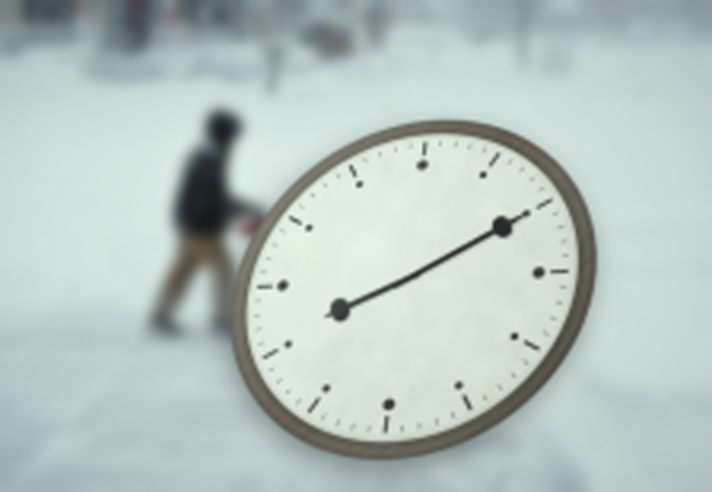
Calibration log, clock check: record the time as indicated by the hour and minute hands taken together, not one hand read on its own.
8:10
